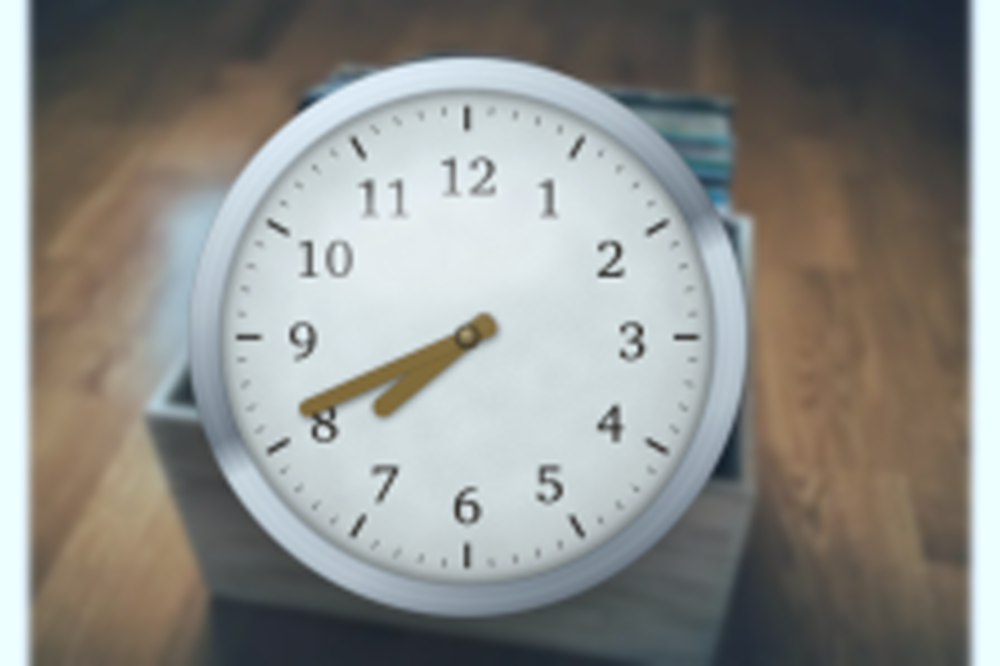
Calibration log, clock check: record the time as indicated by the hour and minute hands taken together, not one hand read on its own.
7:41
